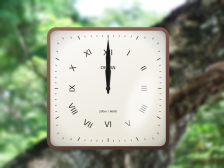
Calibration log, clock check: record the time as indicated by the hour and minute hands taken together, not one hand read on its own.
12:00
